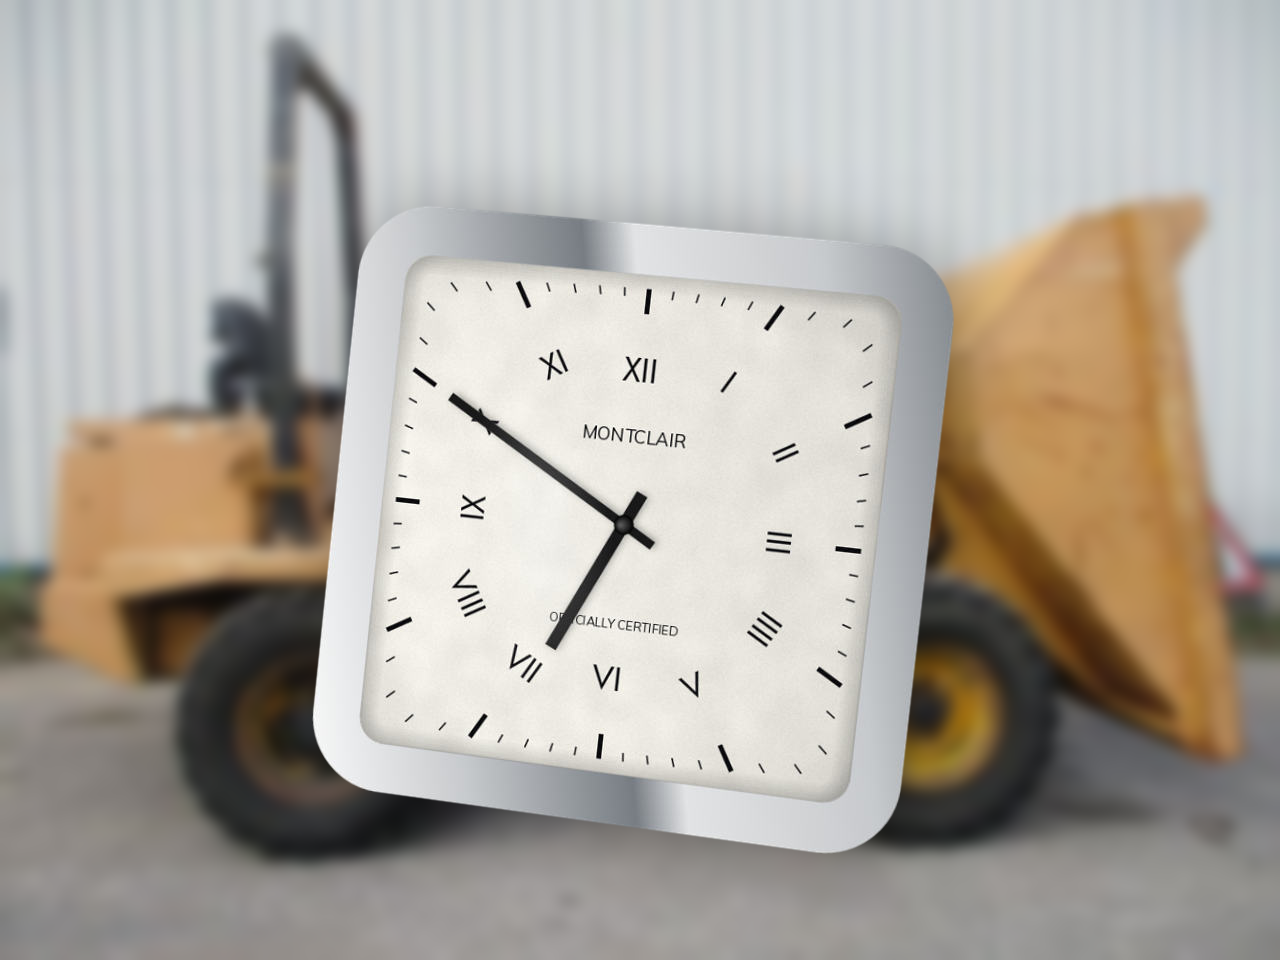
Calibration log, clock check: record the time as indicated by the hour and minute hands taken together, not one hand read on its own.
6:50
